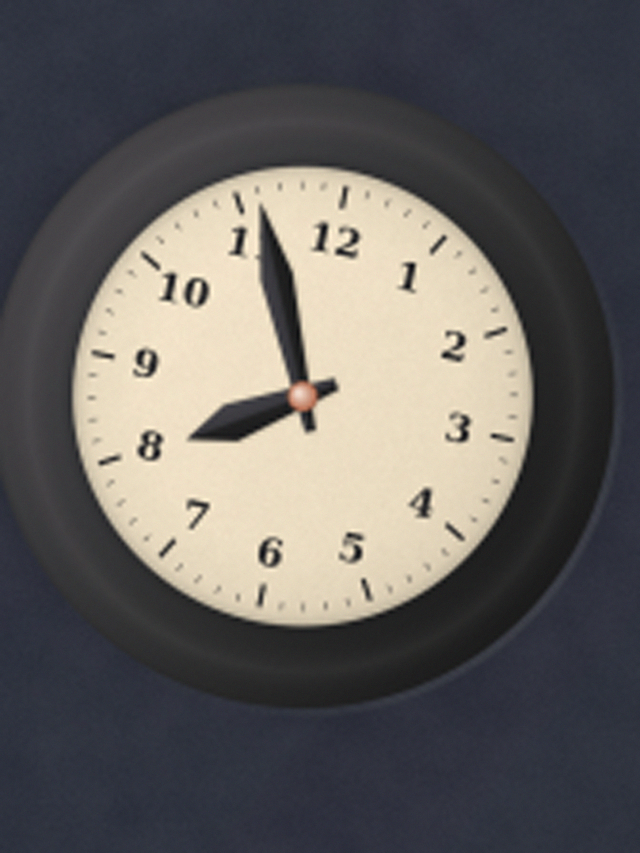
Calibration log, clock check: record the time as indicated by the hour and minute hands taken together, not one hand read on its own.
7:56
